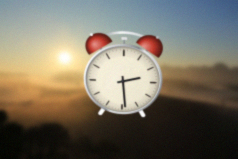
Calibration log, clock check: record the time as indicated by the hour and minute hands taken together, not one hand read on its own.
2:29
